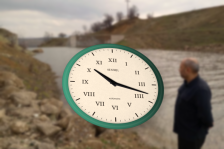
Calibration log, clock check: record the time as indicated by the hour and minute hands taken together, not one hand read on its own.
10:18
